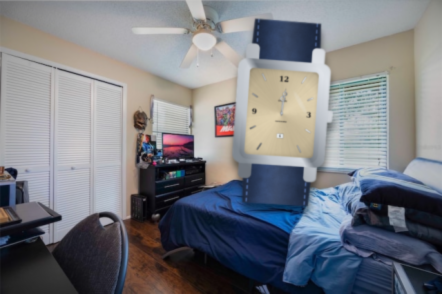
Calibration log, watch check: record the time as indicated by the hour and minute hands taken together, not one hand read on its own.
12:01
